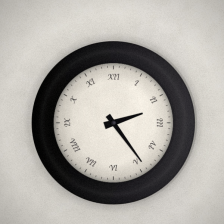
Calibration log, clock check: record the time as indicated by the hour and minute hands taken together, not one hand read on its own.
2:24
